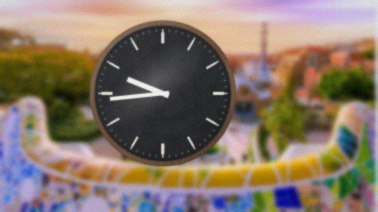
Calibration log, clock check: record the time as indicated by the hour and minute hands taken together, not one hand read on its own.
9:44
